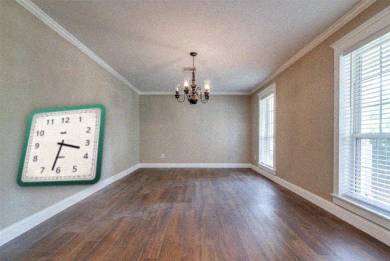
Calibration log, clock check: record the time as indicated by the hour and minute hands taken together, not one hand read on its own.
3:32
